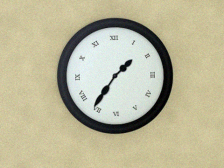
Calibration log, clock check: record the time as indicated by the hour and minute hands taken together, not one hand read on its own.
1:36
